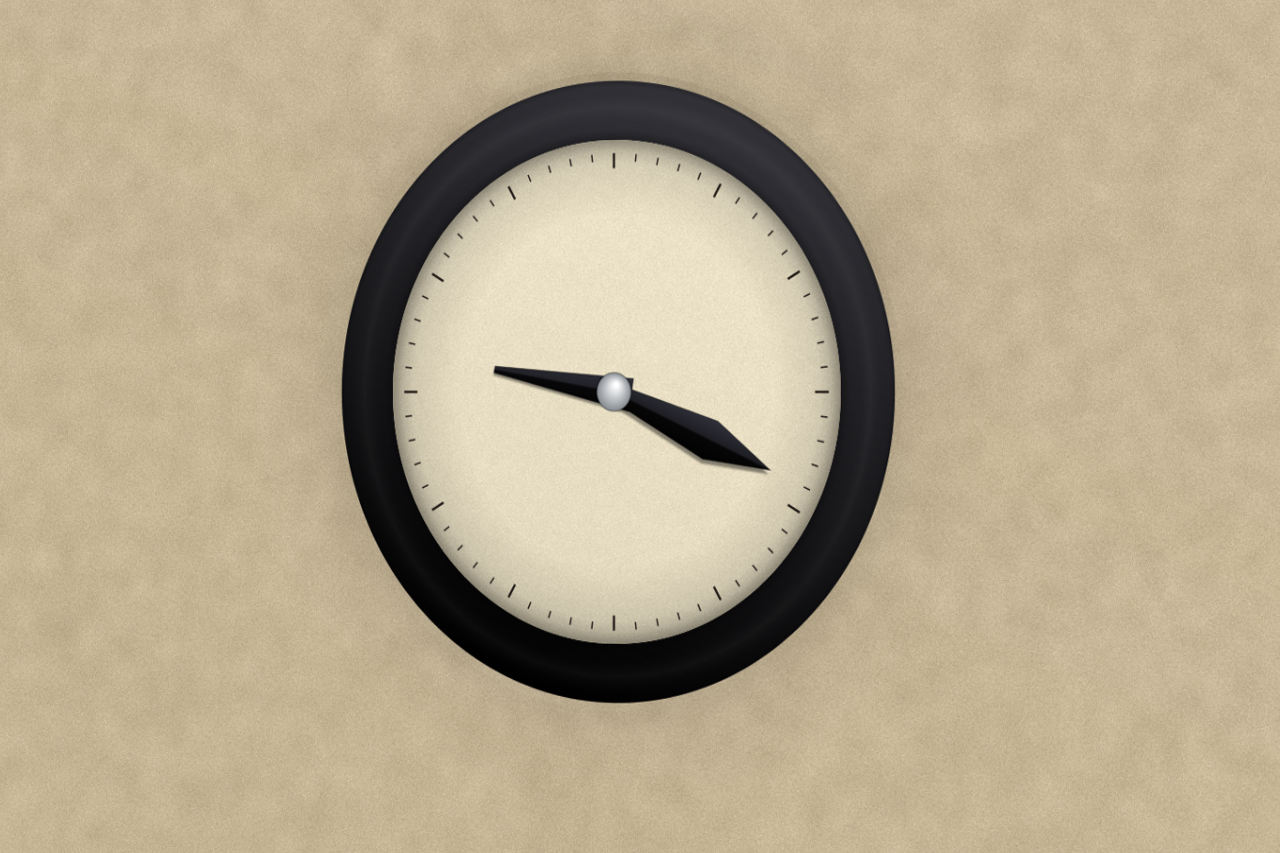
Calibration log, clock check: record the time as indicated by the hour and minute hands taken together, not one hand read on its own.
9:19
